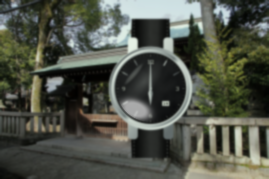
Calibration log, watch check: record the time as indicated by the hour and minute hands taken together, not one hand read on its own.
6:00
